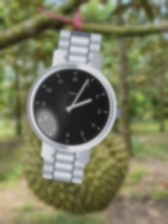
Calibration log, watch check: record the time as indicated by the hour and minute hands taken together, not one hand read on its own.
2:04
